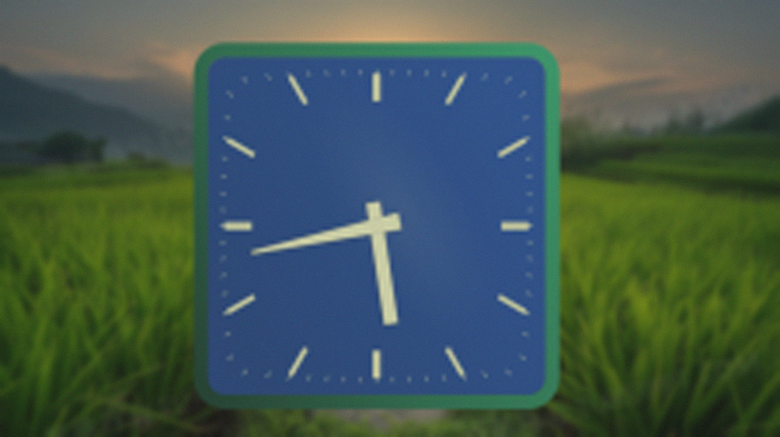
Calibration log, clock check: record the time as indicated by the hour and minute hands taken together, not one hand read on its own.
5:43
